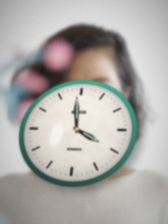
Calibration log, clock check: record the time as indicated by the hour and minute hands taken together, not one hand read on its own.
3:59
